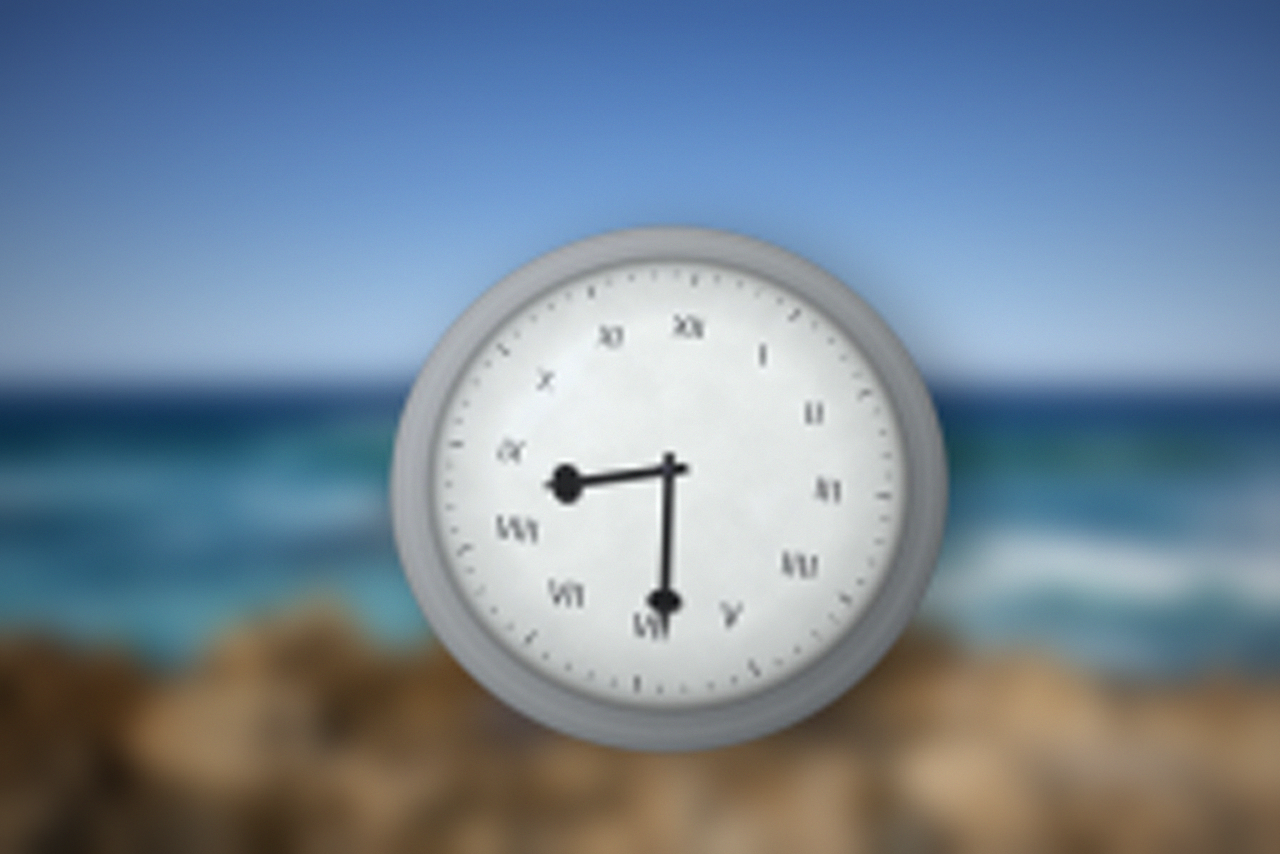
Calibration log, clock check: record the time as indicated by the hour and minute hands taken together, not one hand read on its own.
8:29
